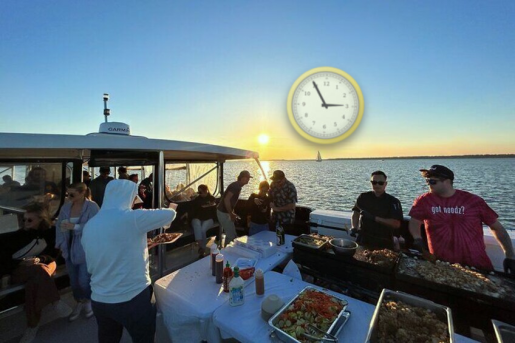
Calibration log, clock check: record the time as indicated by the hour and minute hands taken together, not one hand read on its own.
2:55
